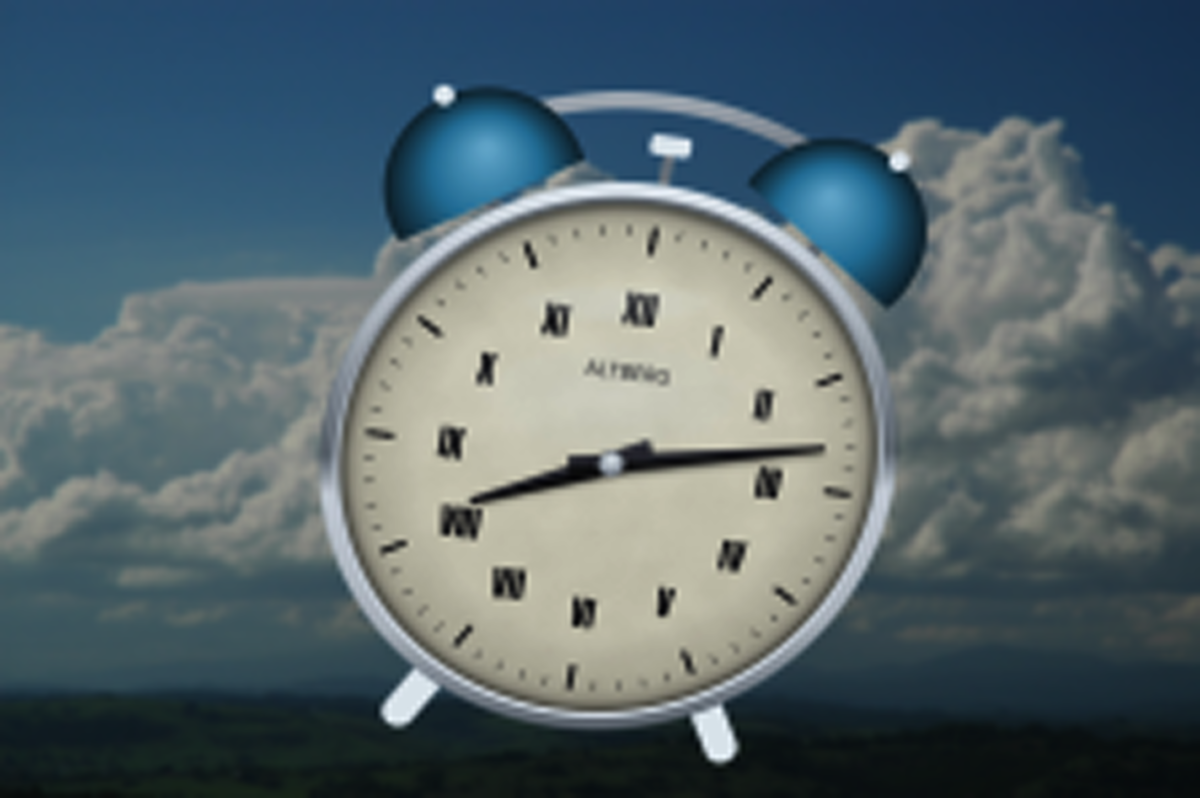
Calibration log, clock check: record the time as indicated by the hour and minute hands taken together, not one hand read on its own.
8:13
